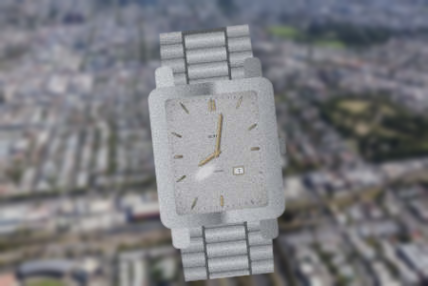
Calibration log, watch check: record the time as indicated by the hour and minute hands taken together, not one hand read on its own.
8:02
